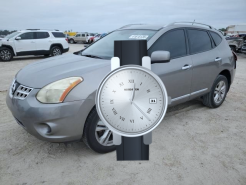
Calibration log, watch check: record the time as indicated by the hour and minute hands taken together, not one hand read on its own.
12:23
